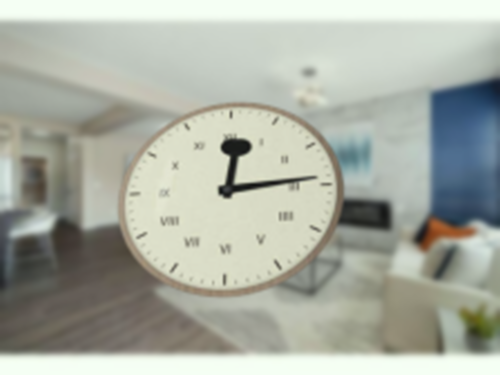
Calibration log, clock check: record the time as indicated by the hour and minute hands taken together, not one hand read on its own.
12:14
